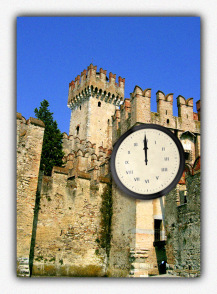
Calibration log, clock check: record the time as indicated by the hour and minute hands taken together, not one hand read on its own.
12:00
